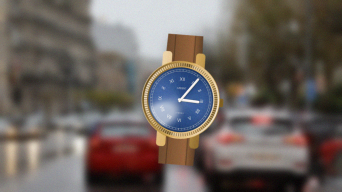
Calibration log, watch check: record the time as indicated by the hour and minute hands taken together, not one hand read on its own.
3:06
